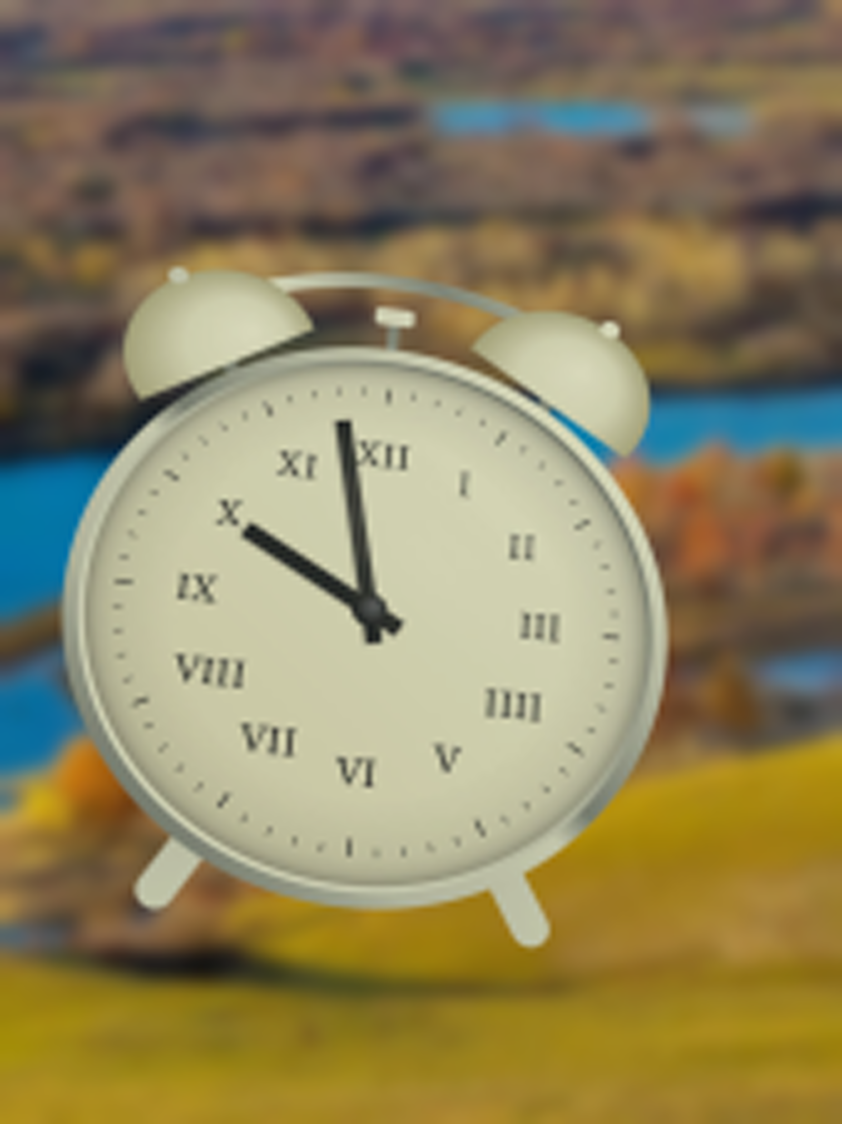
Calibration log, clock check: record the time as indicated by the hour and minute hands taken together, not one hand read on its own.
9:58
